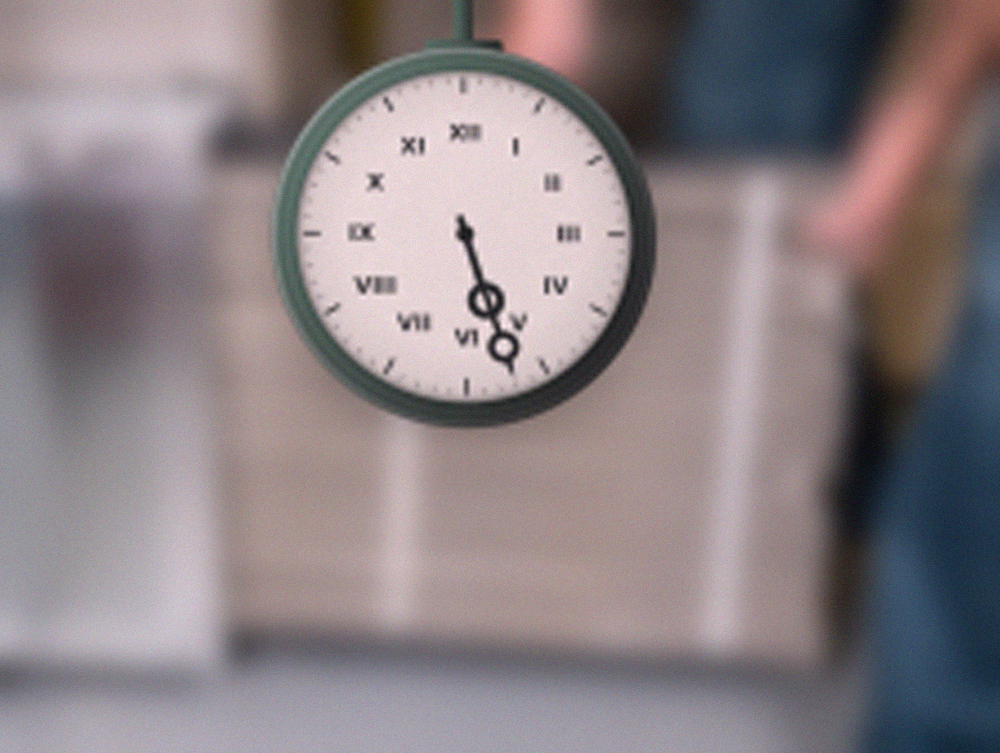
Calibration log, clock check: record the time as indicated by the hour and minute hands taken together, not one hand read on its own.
5:27
